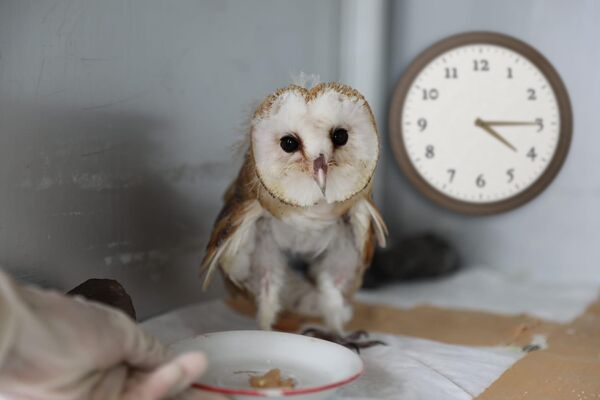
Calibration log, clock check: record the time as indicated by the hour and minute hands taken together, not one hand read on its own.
4:15
